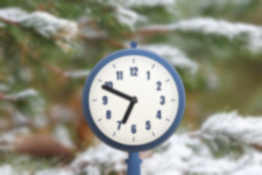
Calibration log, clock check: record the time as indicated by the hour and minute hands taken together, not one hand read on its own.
6:49
